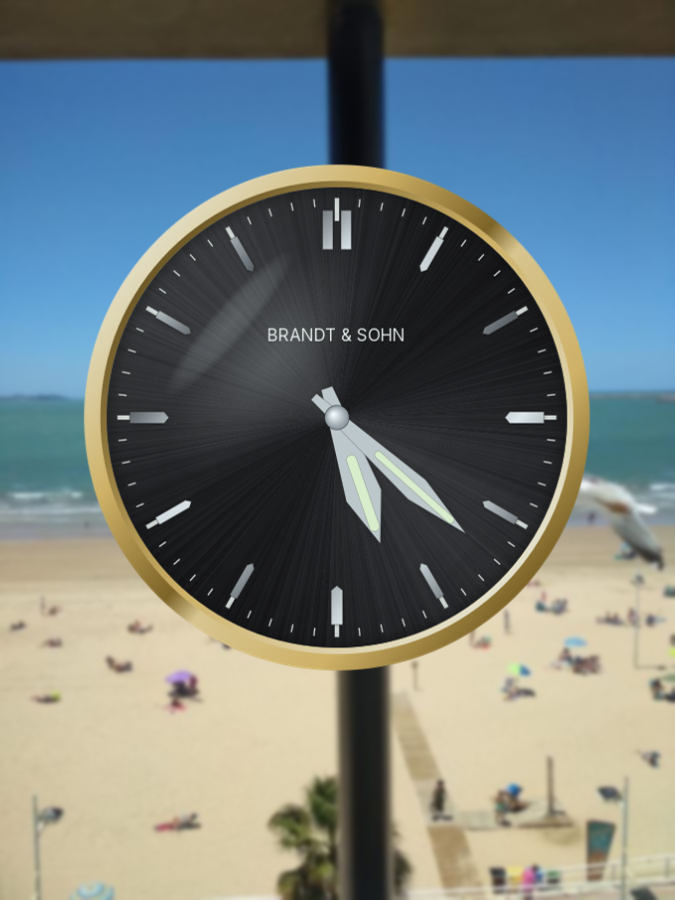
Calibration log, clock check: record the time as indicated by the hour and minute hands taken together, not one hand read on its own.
5:22
